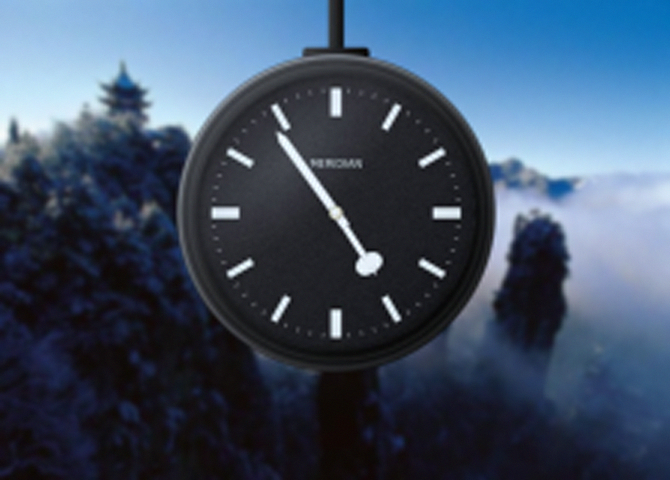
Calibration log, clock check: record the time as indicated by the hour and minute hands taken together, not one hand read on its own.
4:54
